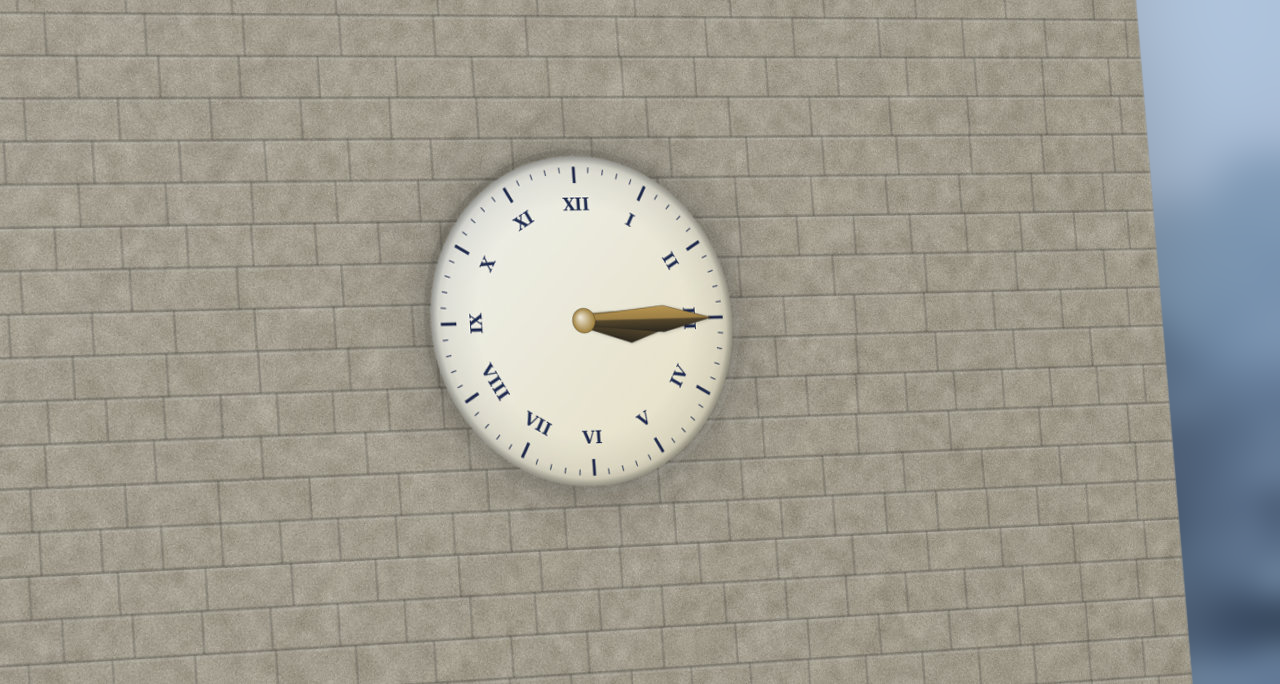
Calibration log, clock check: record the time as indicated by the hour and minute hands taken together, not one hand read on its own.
3:15
